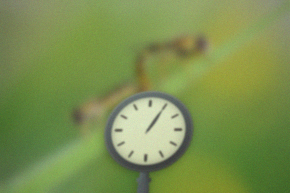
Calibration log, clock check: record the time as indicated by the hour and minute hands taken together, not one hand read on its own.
1:05
